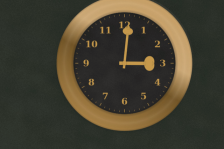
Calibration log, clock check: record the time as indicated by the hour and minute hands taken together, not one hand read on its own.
3:01
